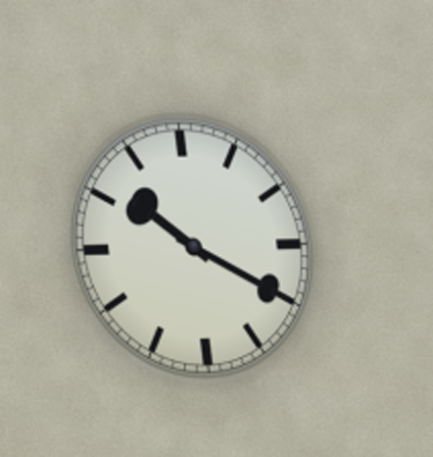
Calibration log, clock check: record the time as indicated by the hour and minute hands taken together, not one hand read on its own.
10:20
